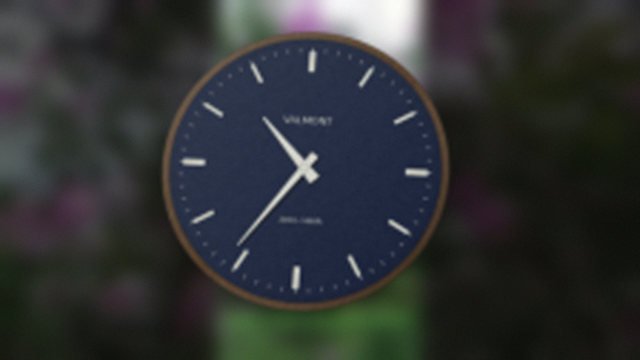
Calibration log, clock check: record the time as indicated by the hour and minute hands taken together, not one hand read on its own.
10:36
